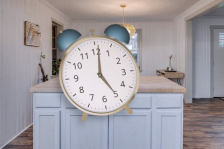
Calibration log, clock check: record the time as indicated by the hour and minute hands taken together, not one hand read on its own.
5:01
